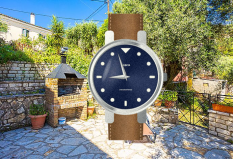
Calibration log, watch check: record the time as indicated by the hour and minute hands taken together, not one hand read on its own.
8:57
